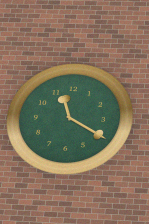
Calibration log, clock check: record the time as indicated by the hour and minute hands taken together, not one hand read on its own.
11:20
